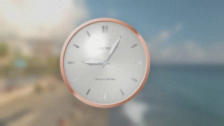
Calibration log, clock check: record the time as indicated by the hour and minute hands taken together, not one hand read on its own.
9:05
